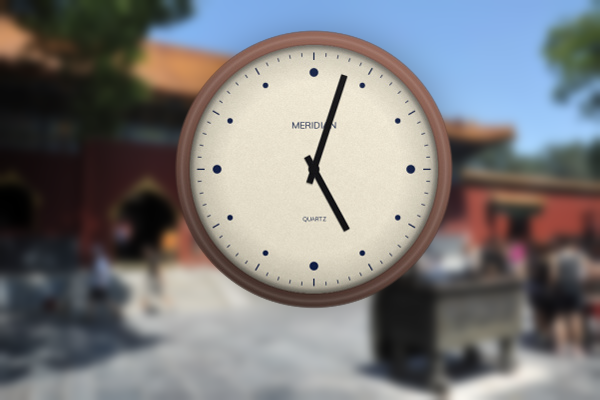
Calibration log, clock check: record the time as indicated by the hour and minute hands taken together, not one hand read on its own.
5:03
